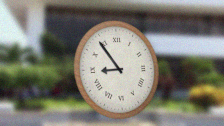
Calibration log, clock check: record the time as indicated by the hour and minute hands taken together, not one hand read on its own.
8:54
